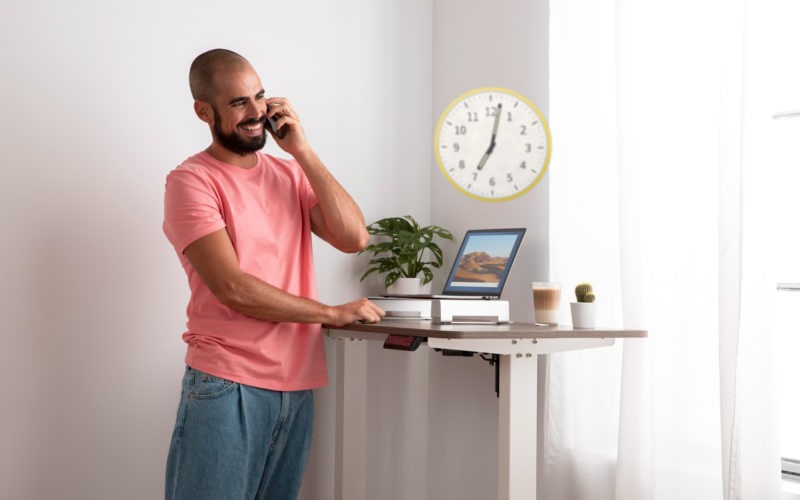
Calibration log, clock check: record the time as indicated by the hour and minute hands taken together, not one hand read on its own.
7:02
